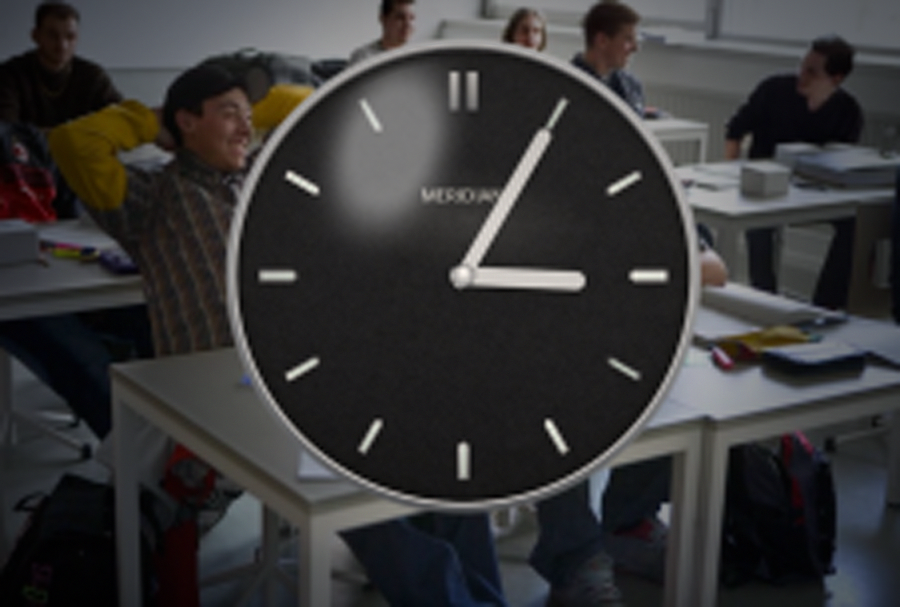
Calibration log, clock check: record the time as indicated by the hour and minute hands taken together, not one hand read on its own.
3:05
